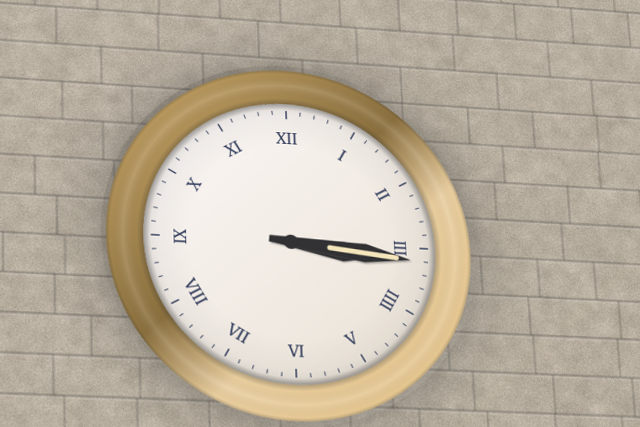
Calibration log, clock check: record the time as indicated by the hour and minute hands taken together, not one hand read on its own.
3:16
